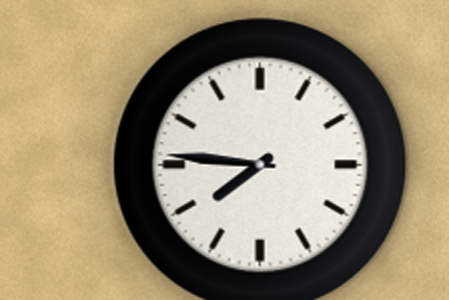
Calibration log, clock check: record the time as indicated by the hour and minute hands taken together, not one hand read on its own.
7:46
